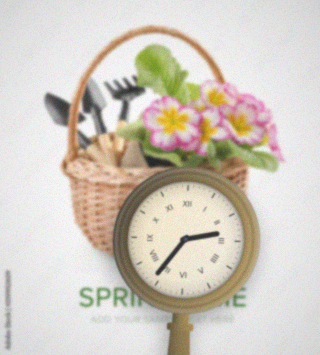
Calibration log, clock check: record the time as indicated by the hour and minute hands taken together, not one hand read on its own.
2:36
